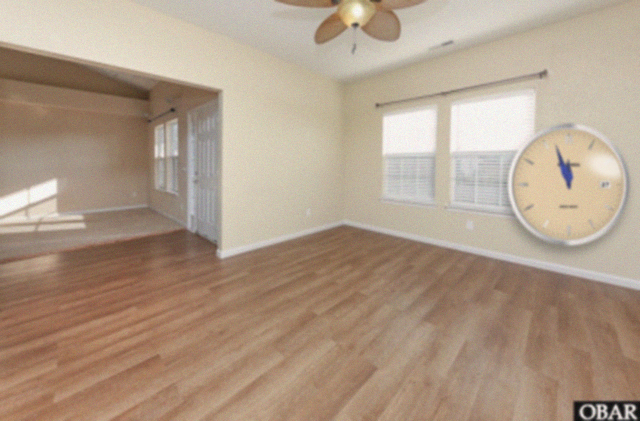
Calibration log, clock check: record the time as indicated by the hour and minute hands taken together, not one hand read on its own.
11:57
